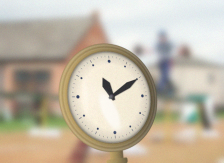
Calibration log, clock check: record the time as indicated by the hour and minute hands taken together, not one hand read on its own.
11:10
